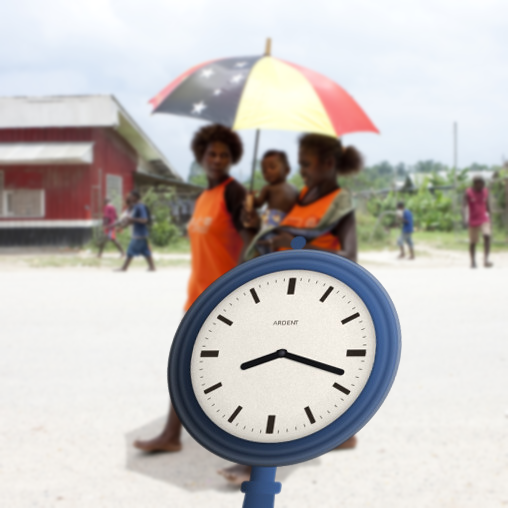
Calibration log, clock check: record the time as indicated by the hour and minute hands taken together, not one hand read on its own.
8:18
